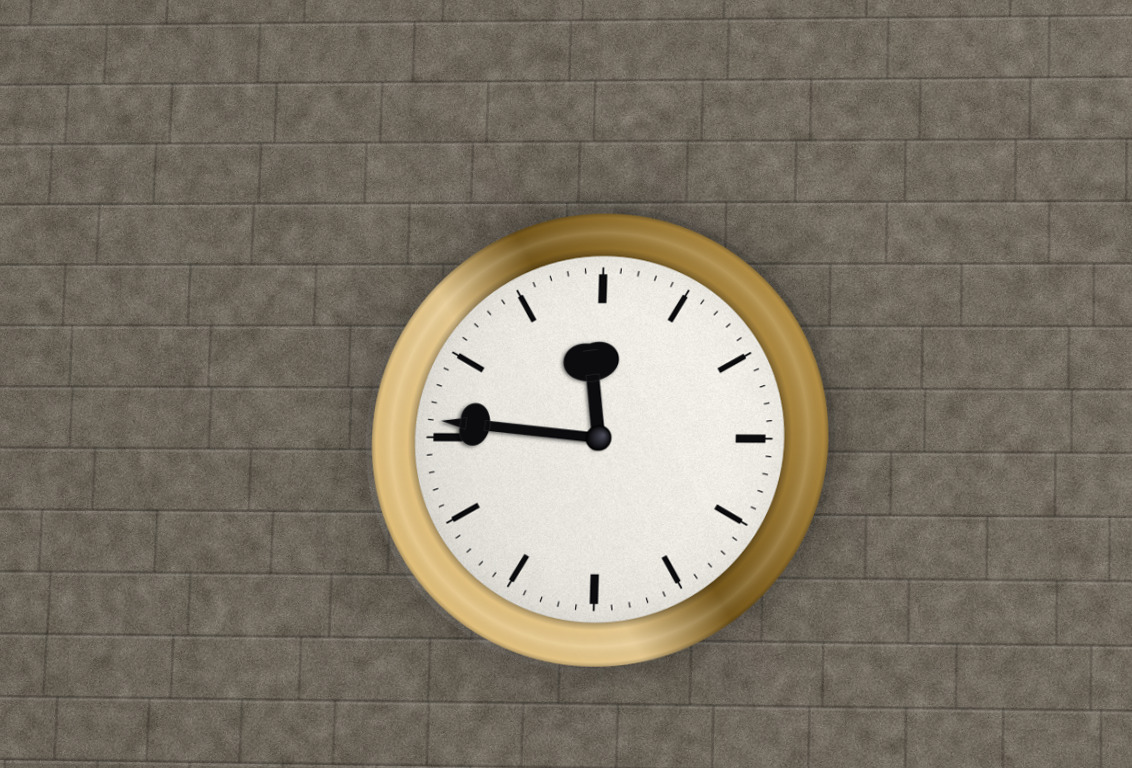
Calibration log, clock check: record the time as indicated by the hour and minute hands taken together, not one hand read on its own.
11:46
